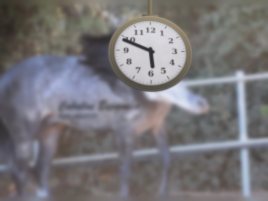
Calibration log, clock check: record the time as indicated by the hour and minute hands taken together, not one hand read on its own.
5:49
